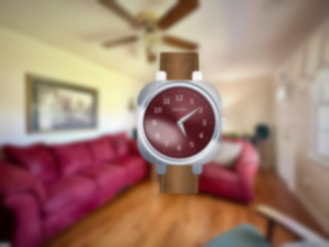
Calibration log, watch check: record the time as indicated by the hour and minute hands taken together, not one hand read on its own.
5:09
